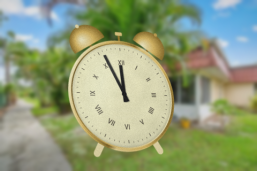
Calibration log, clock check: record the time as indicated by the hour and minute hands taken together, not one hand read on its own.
11:56
